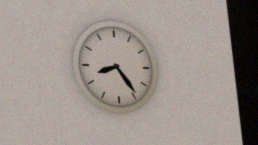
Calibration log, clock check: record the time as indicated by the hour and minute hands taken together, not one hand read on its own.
8:24
